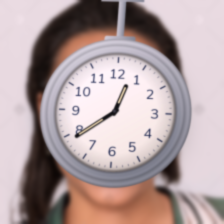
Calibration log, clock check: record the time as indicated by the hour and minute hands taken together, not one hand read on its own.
12:39
